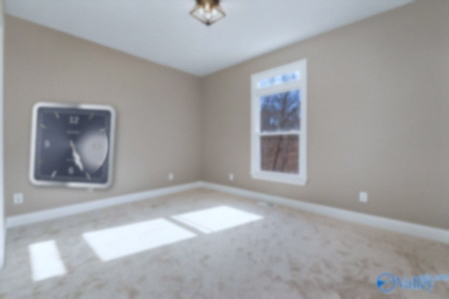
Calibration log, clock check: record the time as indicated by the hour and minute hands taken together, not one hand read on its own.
5:26
